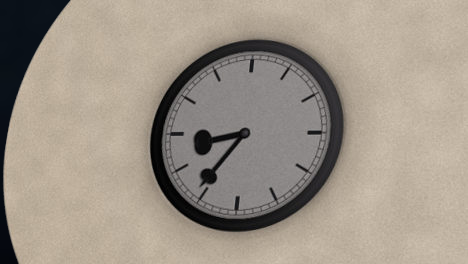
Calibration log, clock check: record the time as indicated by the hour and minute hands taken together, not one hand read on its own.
8:36
